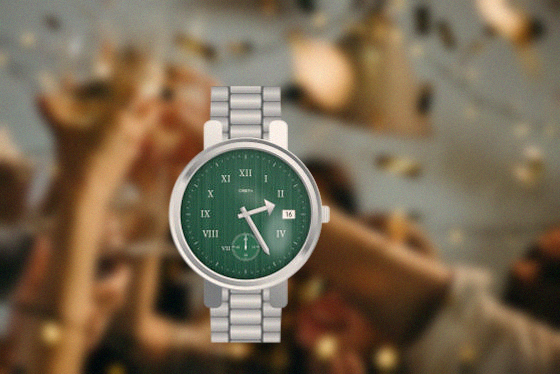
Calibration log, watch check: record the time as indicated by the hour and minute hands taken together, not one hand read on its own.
2:25
